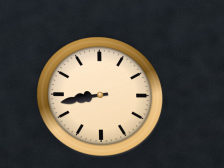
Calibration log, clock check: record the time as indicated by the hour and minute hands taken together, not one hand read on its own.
8:43
